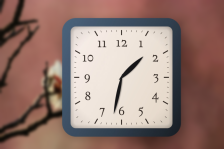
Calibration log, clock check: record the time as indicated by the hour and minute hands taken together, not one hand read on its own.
1:32
